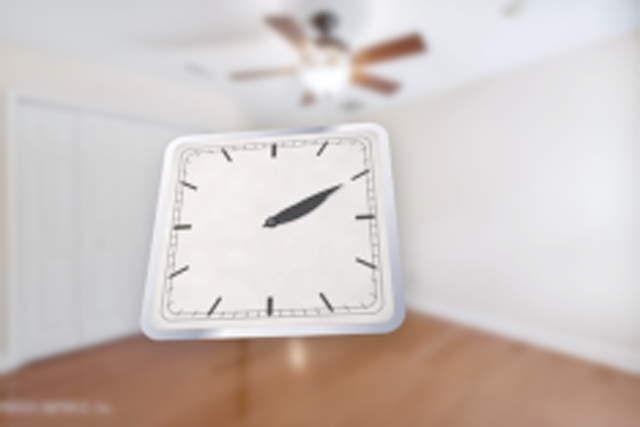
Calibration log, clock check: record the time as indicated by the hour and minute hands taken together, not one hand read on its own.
2:10
